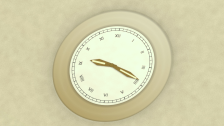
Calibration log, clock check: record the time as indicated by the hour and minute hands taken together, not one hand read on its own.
9:19
